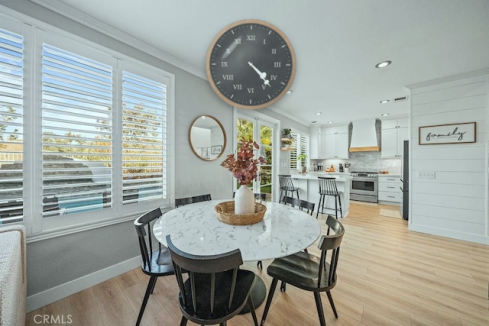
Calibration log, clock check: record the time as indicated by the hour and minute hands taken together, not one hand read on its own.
4:23
